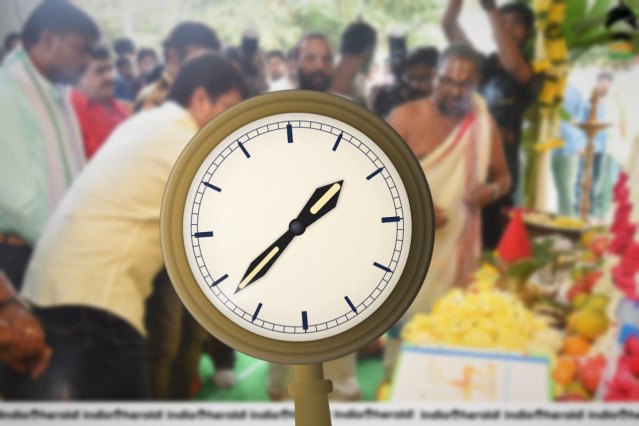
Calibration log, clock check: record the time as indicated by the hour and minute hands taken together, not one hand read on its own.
1:38
